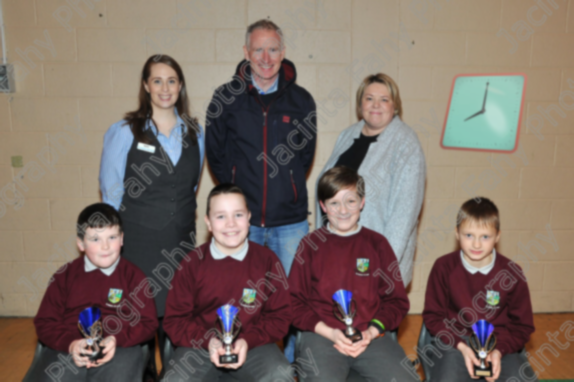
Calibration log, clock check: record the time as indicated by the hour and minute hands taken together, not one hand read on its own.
8:00
